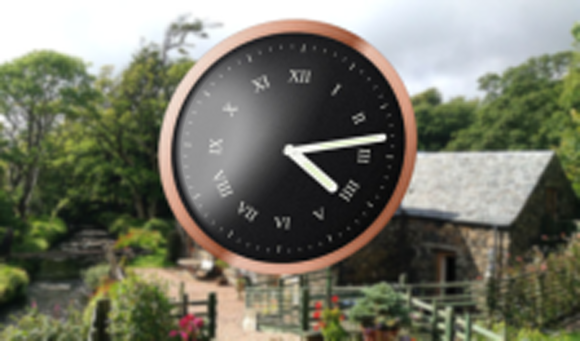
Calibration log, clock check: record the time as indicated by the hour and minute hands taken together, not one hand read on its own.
4:13
